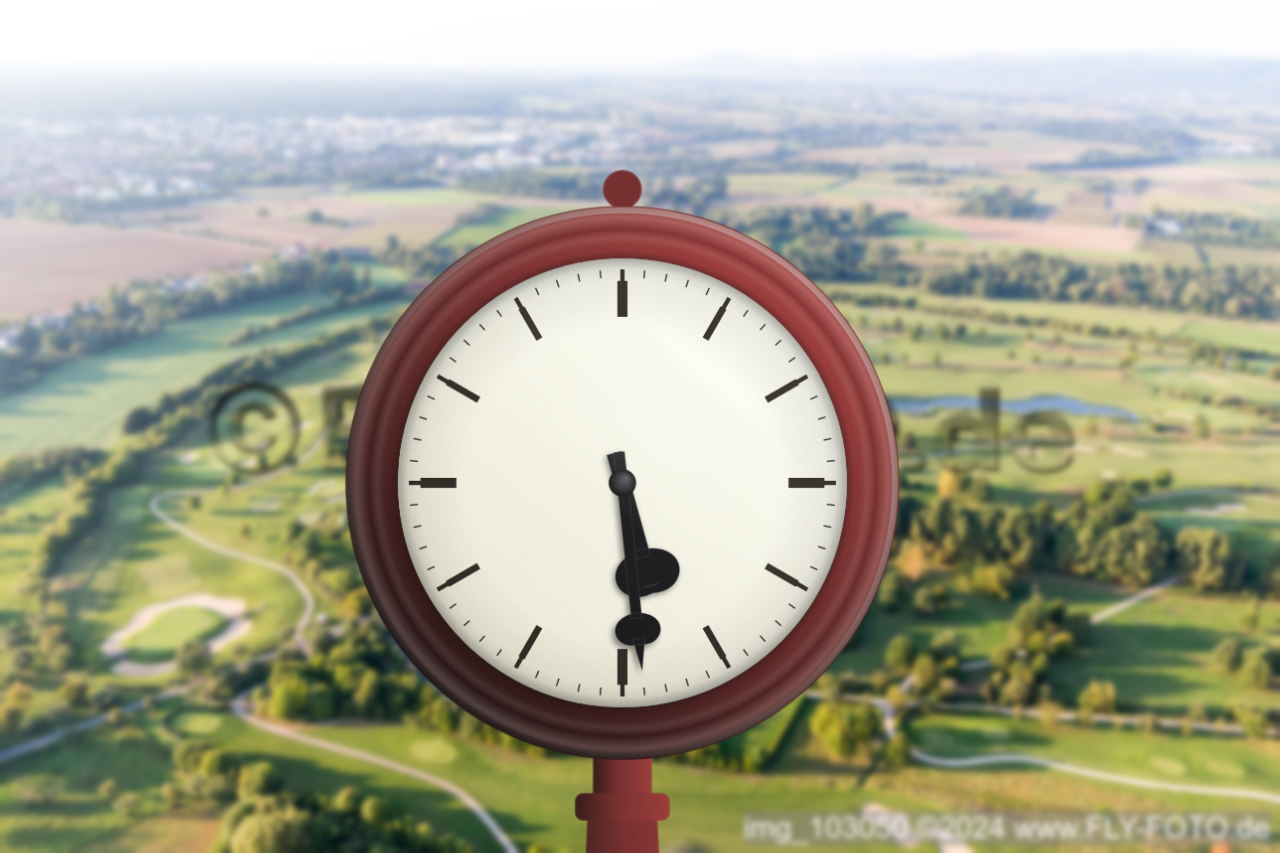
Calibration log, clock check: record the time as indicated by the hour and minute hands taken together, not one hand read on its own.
5:29
